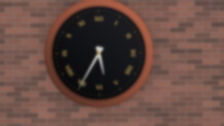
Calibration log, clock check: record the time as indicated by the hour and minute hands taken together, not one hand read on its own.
5:35
